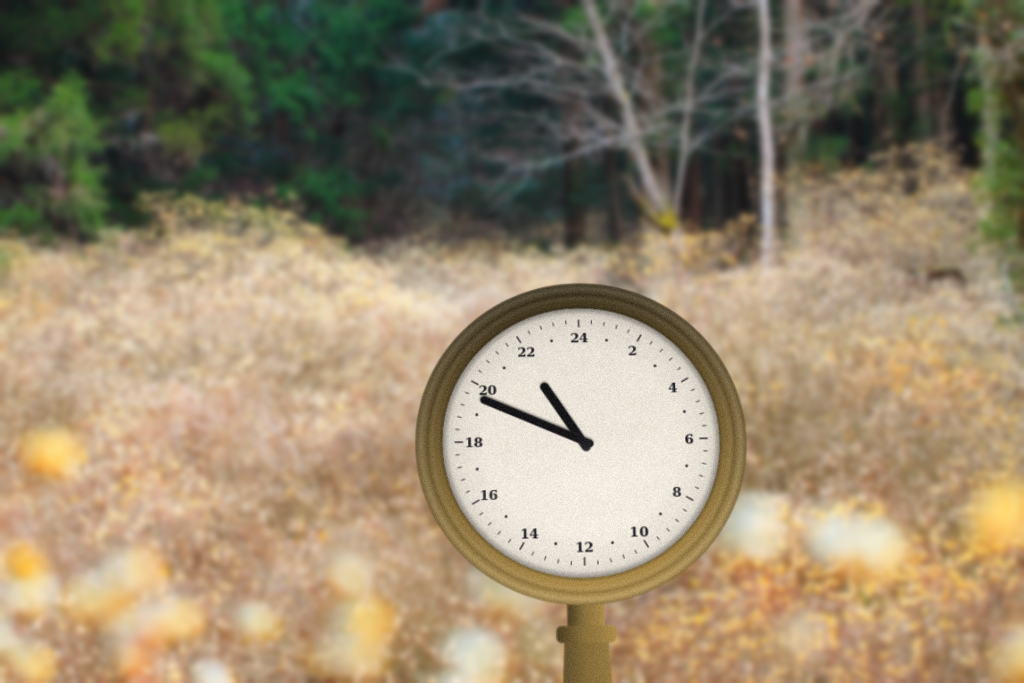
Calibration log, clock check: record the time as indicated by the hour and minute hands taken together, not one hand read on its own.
21:49
